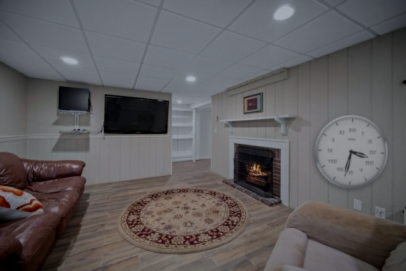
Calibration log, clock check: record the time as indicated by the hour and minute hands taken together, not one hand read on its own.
3:32
